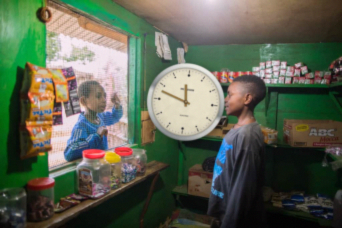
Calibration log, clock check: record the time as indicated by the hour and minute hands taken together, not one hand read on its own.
11:48
